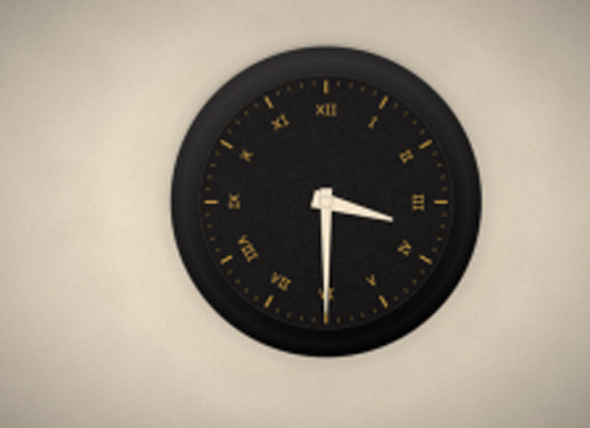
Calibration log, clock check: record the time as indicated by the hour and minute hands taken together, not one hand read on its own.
3:30
